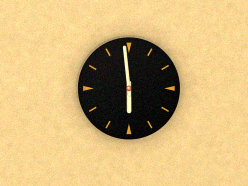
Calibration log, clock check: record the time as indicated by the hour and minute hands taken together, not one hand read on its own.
5:59
